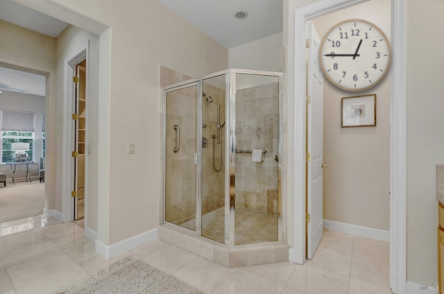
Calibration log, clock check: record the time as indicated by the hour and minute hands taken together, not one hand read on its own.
12:45
